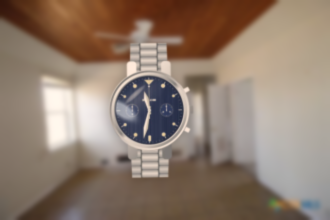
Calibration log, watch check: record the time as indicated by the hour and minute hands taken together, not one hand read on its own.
11:32
